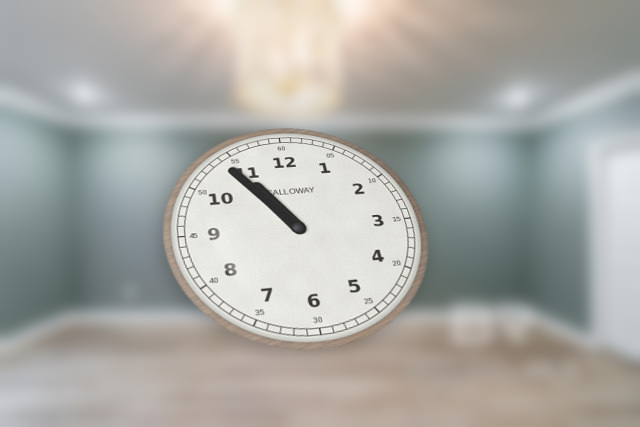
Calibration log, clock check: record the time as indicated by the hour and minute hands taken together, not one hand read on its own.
10:54
